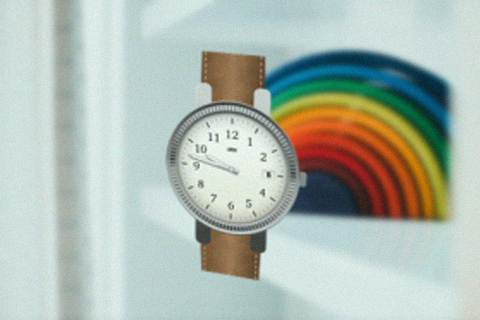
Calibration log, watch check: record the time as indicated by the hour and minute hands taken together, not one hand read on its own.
9:47
